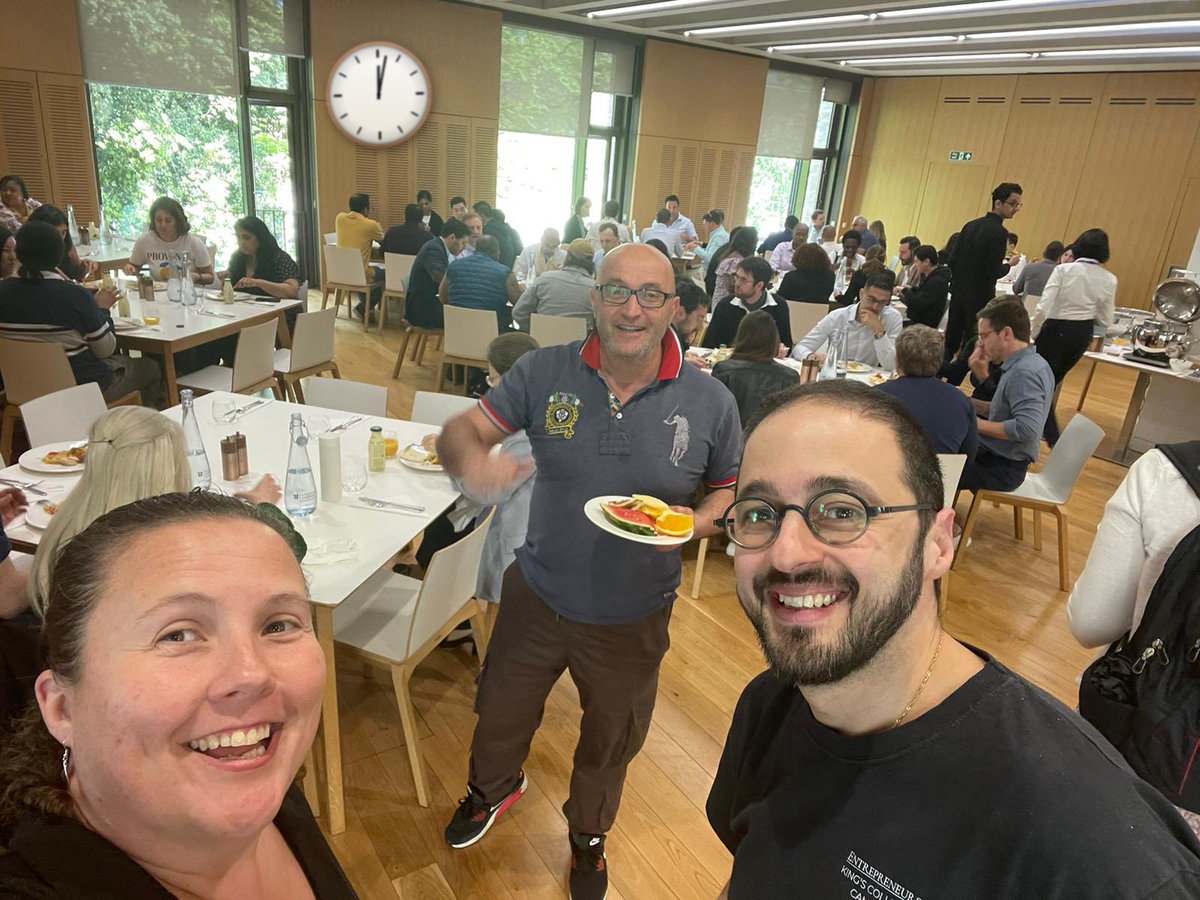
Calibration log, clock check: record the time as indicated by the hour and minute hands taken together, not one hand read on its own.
12:02
